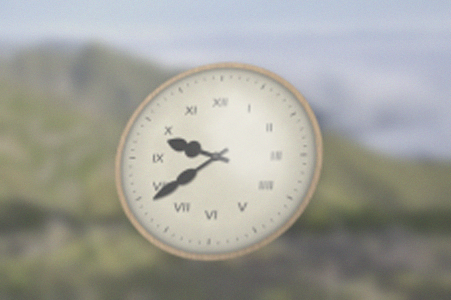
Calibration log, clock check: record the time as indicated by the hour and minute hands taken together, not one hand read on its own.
9:39
